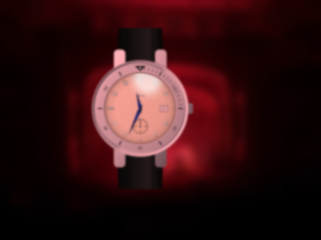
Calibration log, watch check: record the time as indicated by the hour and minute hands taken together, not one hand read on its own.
11:34
